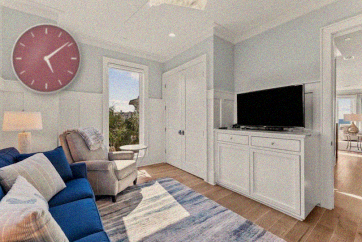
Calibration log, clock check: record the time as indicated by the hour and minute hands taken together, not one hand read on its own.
5:09
